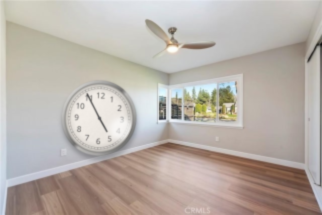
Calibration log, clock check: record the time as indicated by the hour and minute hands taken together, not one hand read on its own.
4:55
